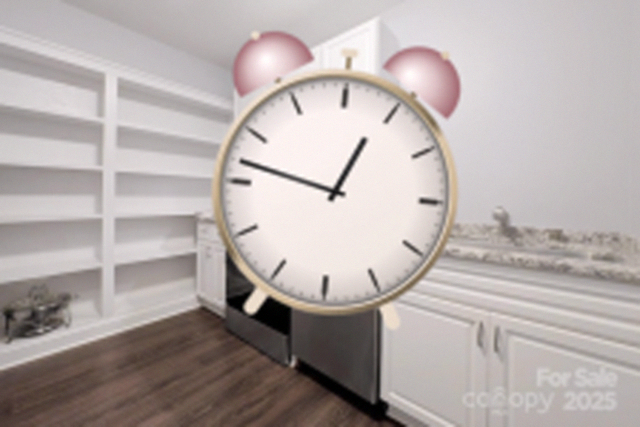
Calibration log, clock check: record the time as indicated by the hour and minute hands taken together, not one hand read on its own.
12:47
